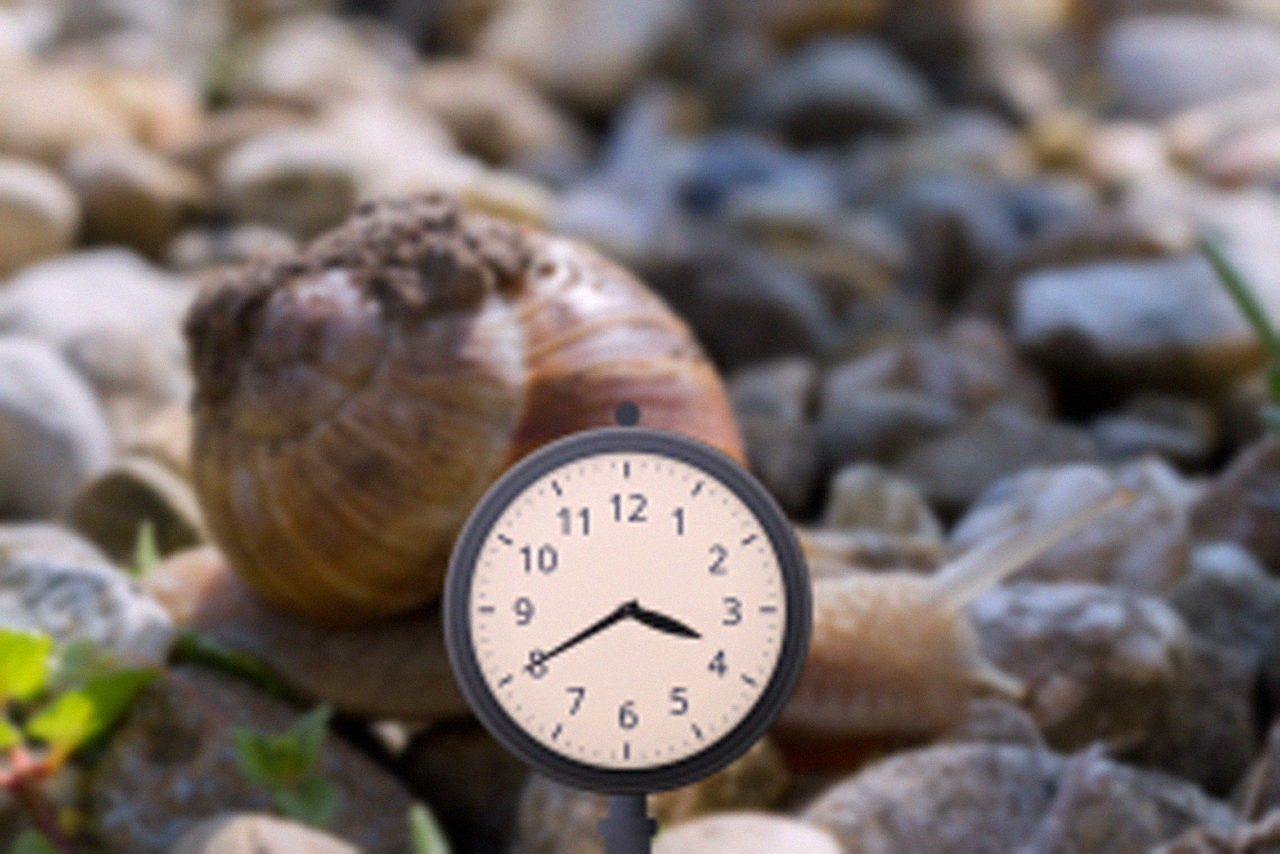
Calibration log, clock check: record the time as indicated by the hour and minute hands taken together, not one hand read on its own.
3:40
